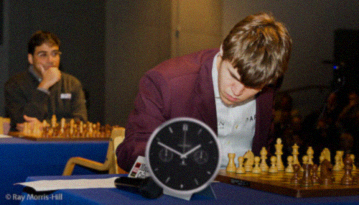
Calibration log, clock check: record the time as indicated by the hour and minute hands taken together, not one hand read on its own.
1:49
